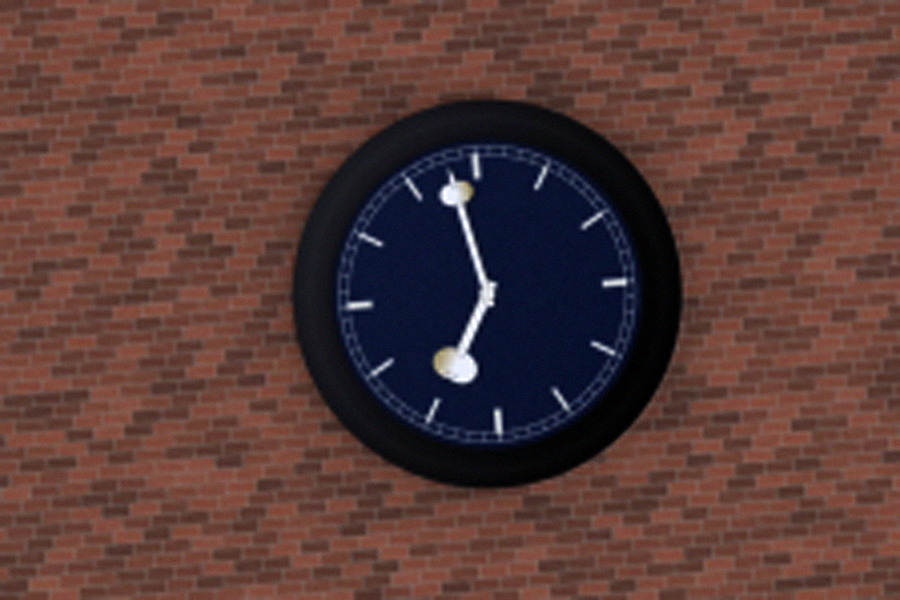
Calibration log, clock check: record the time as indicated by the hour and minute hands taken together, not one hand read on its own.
6:58
